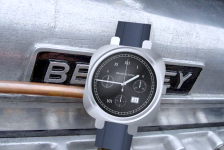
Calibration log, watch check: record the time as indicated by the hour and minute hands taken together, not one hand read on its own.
1:45
